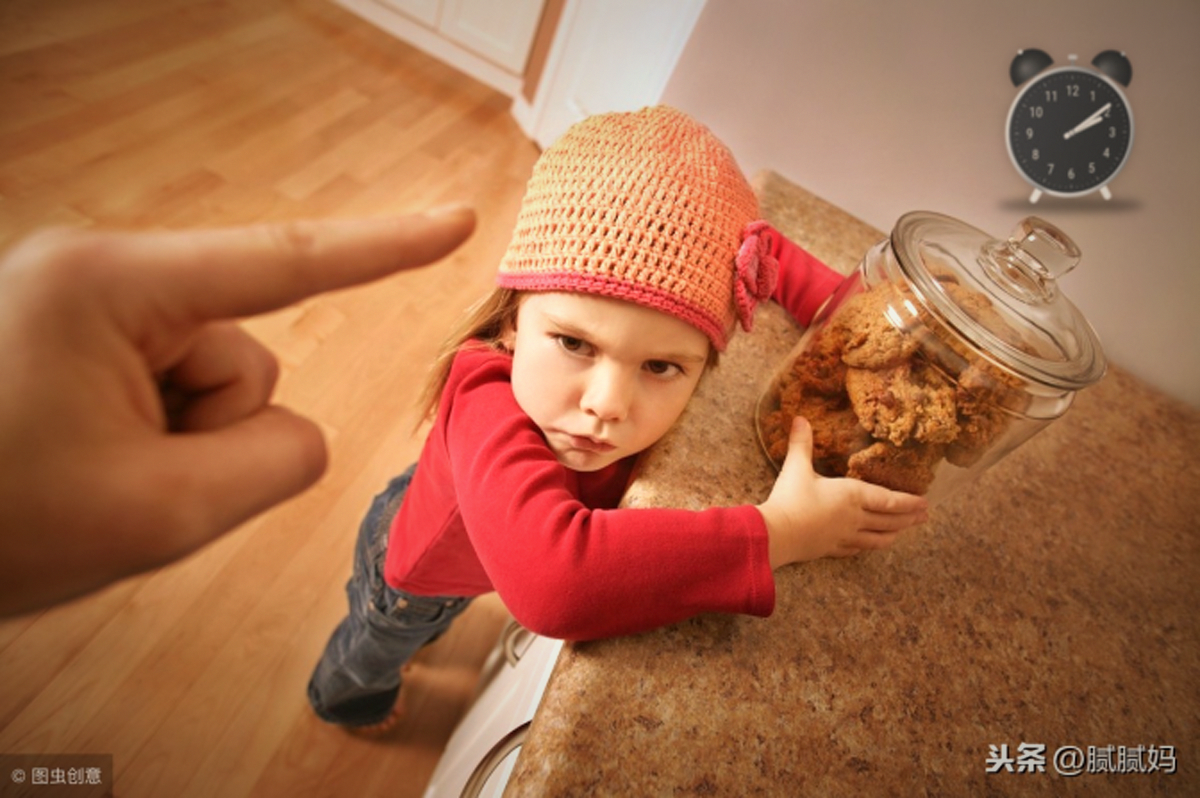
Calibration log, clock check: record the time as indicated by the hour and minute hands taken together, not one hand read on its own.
2:09
